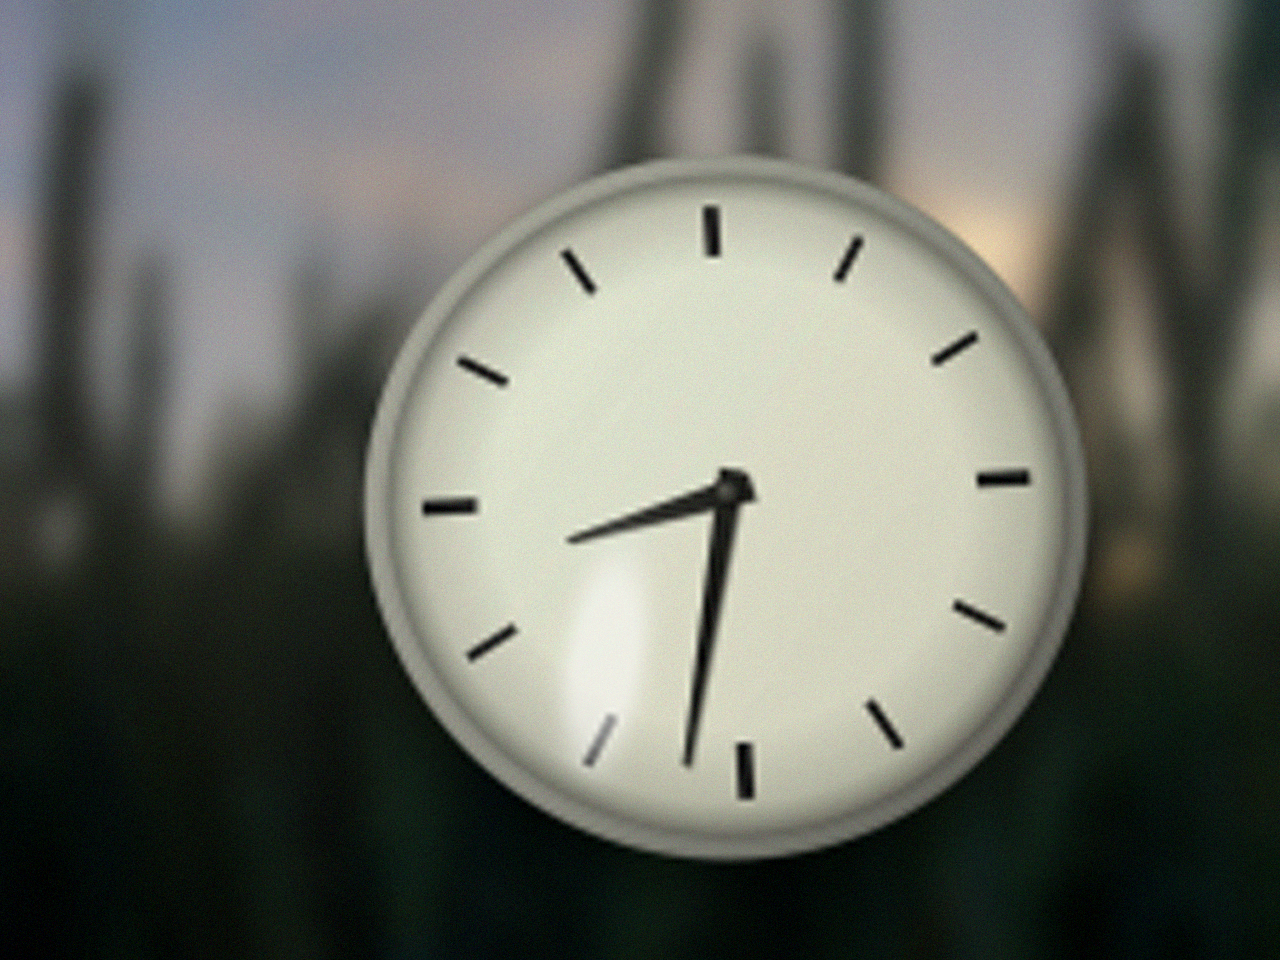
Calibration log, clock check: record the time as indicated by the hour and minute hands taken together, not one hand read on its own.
8:32
